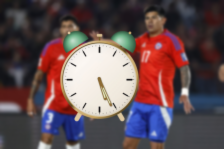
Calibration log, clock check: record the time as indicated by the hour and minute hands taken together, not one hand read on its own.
5:26
